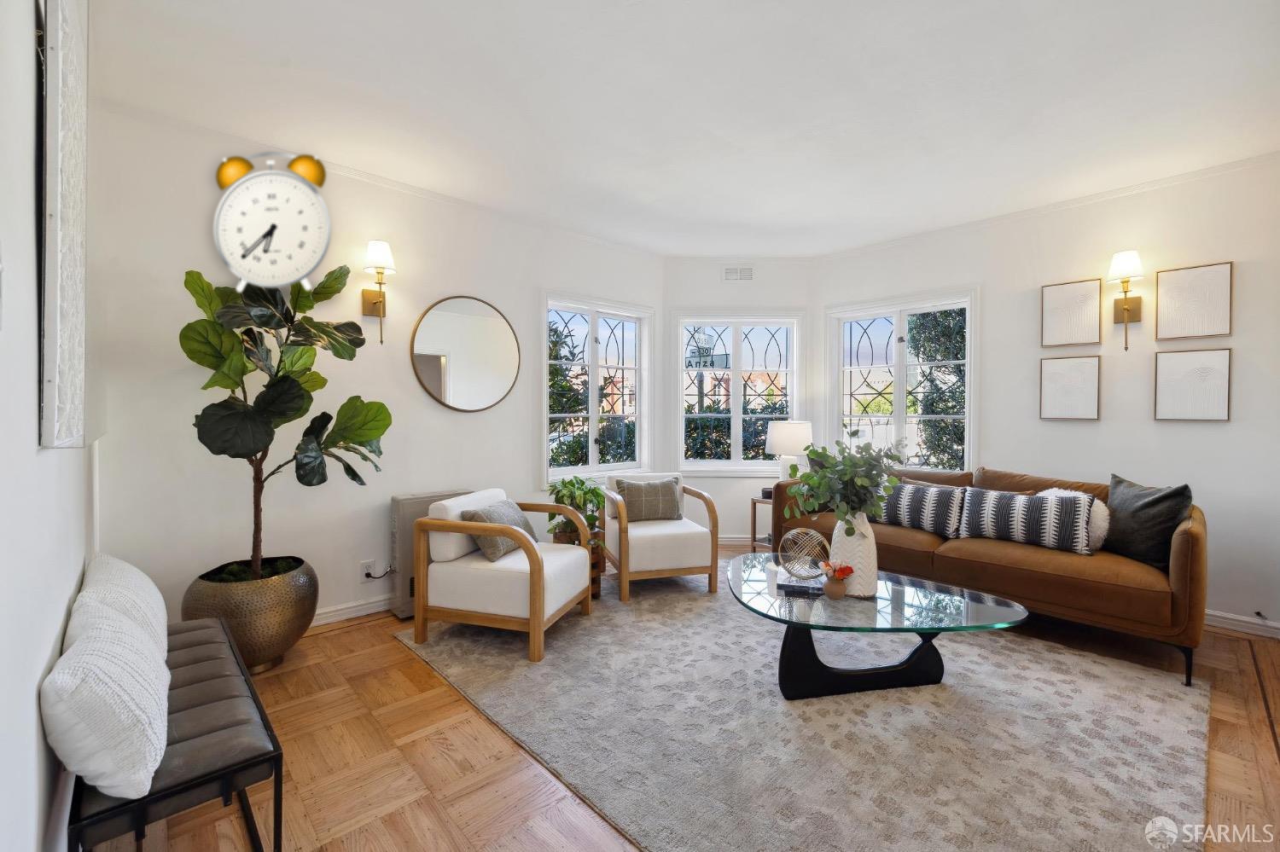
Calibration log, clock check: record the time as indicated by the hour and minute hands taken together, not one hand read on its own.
6:38
